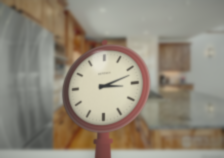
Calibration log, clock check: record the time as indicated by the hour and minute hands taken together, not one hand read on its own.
3:12
